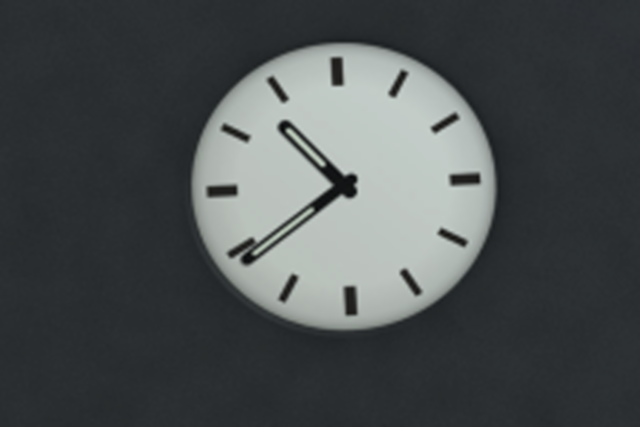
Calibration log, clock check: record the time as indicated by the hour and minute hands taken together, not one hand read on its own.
10:39
